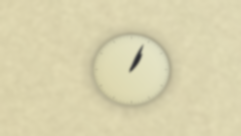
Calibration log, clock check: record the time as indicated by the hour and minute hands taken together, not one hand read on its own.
1:04
